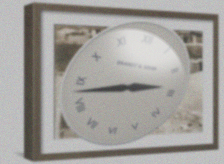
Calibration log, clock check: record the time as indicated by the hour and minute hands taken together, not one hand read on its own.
2:43
